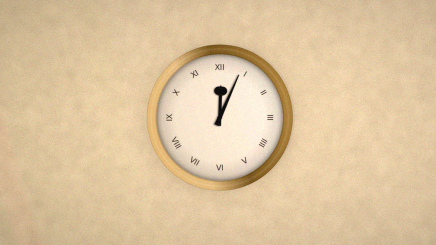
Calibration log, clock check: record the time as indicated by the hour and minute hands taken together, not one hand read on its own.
12:04
